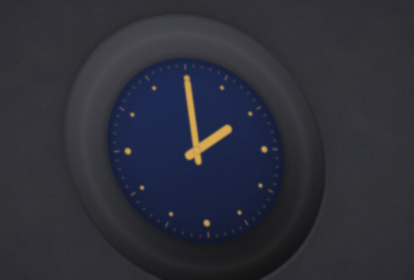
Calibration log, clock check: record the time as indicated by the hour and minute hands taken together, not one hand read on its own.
2:00
